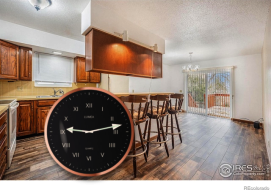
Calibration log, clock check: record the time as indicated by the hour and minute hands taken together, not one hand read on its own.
9:13
